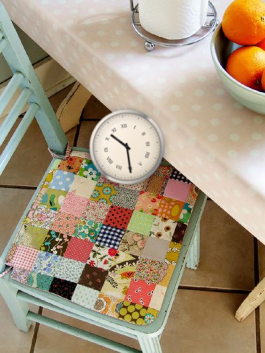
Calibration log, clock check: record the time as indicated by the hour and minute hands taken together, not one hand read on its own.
10:30
